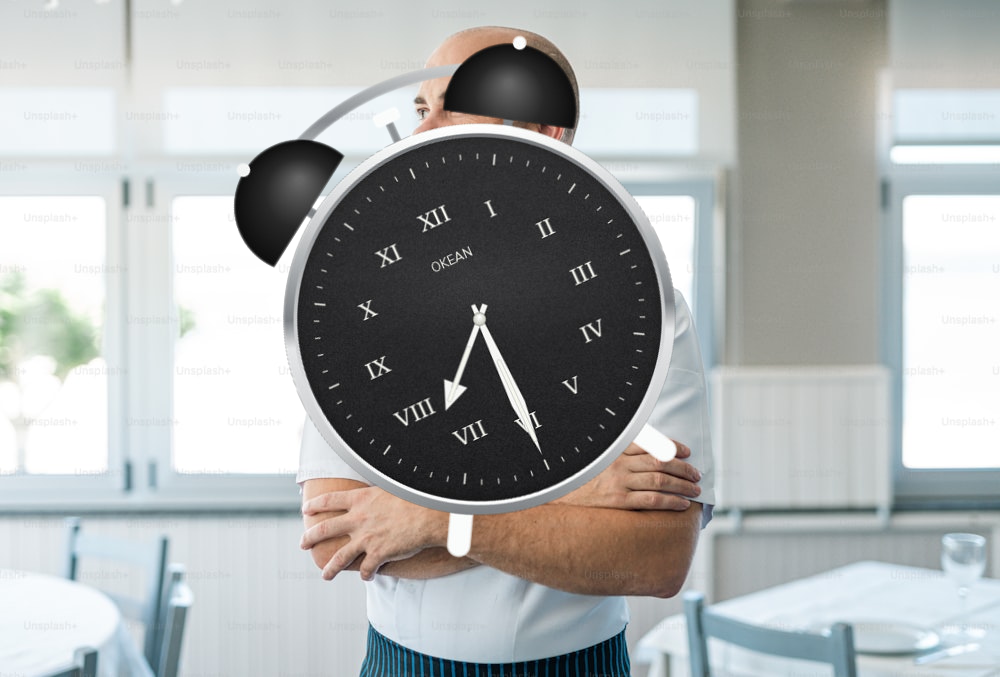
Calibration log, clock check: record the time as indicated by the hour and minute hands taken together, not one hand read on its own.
7:30
